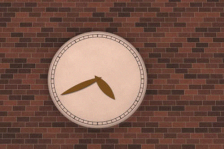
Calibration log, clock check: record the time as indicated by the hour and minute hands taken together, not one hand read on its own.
4:41
